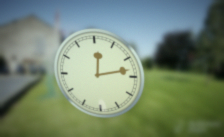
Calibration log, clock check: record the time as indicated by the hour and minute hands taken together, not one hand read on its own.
12:13
